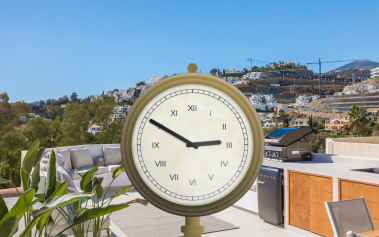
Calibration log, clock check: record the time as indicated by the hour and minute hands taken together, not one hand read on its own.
2:50
